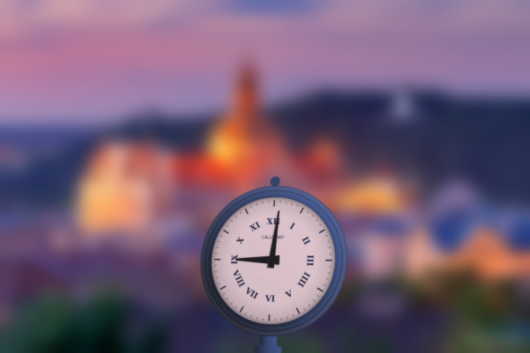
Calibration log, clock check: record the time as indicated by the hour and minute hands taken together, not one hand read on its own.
9:01
